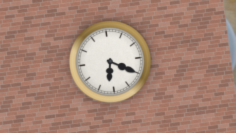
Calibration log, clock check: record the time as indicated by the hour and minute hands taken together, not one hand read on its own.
6:20
